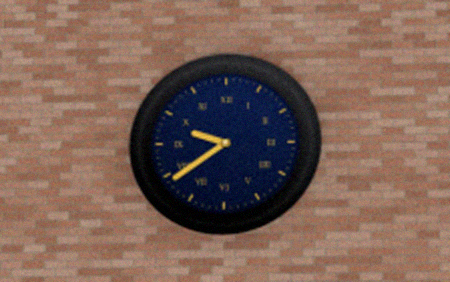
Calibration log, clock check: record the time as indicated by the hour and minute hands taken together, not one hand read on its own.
9:39
